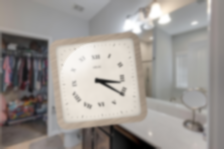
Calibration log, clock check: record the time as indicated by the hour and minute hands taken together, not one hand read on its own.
3:21
